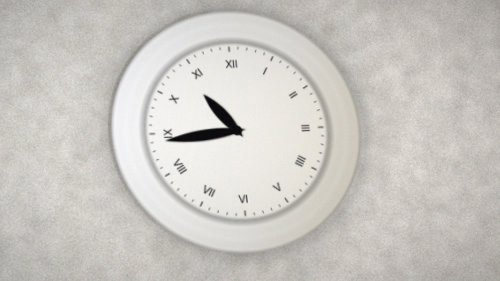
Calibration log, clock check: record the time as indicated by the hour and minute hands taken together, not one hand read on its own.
10:44
